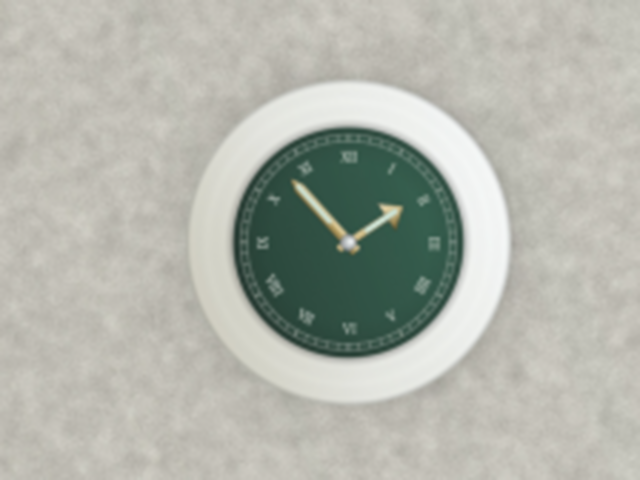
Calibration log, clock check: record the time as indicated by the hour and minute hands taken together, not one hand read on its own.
1:53
